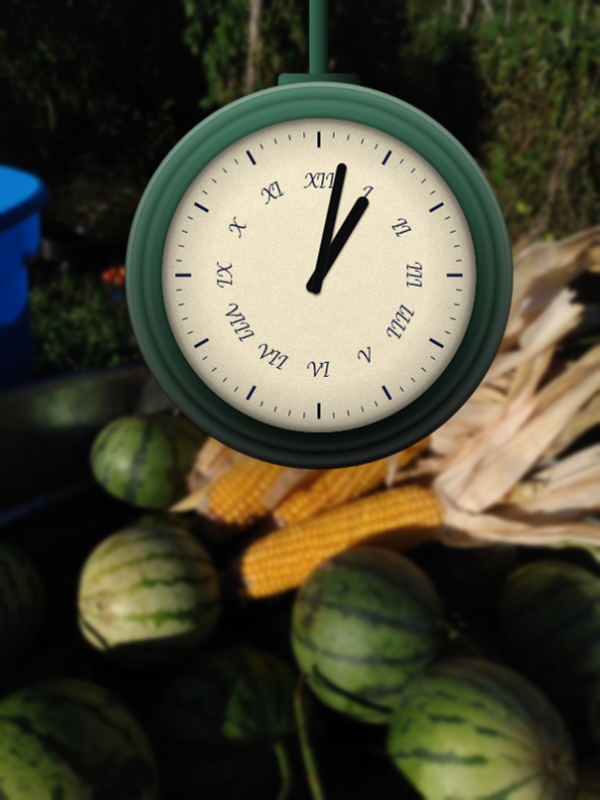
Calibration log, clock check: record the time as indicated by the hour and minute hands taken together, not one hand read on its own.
1:02
